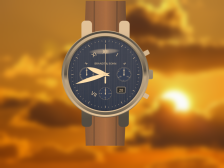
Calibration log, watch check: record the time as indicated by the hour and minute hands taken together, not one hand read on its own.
9:42
